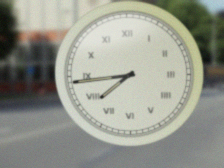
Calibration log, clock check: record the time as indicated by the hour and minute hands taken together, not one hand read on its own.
7:44
